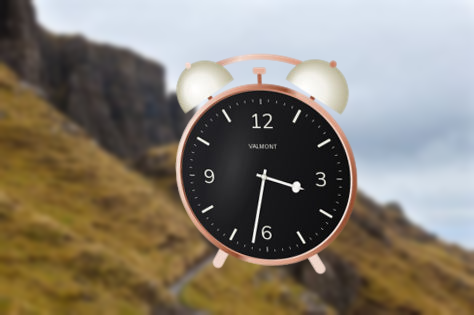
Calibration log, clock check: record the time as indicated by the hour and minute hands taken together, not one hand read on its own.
3:32
